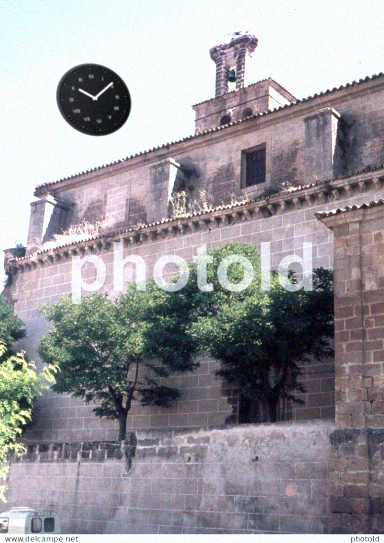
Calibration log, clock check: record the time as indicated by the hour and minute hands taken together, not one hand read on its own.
10:09
